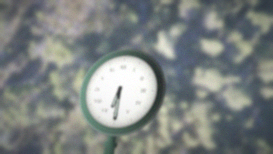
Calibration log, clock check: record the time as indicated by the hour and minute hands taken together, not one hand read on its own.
6:30
